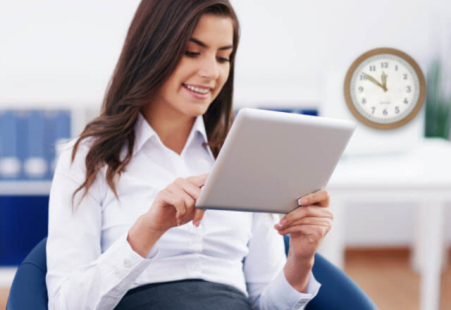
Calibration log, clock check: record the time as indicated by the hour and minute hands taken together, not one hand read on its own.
11:51
